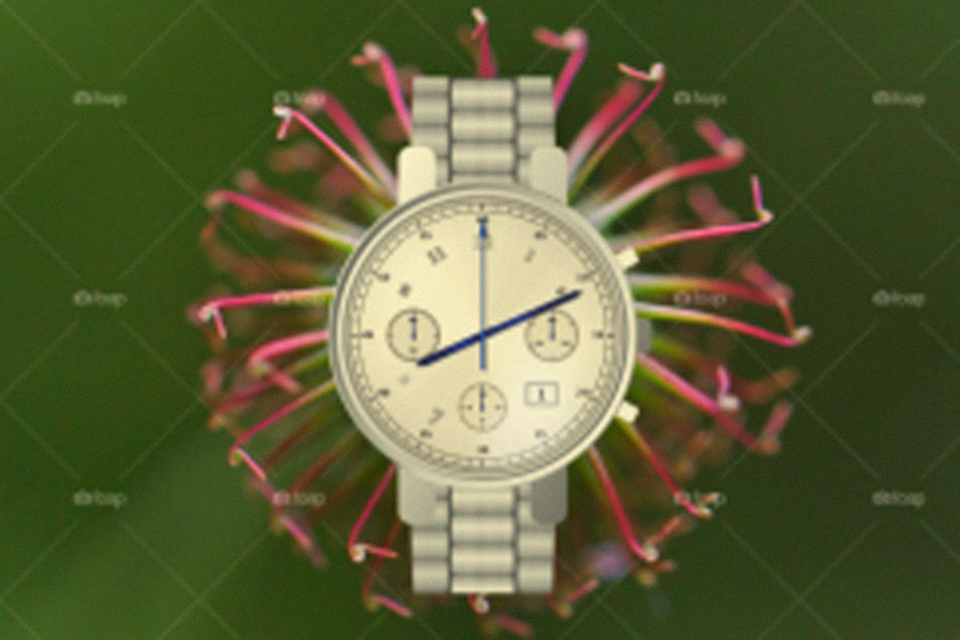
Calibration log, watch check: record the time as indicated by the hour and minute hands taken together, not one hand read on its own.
8:11
